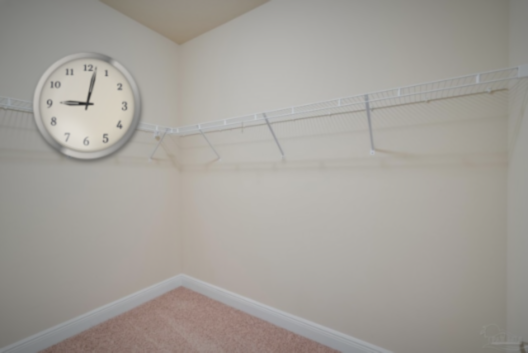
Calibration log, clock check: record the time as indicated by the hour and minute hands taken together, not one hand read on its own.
9:02
